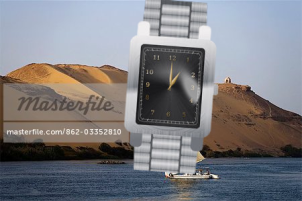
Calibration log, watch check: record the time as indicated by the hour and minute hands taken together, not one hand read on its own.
1:00
